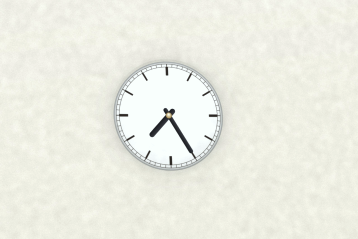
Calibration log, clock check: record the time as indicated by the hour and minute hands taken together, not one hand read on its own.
7:25
